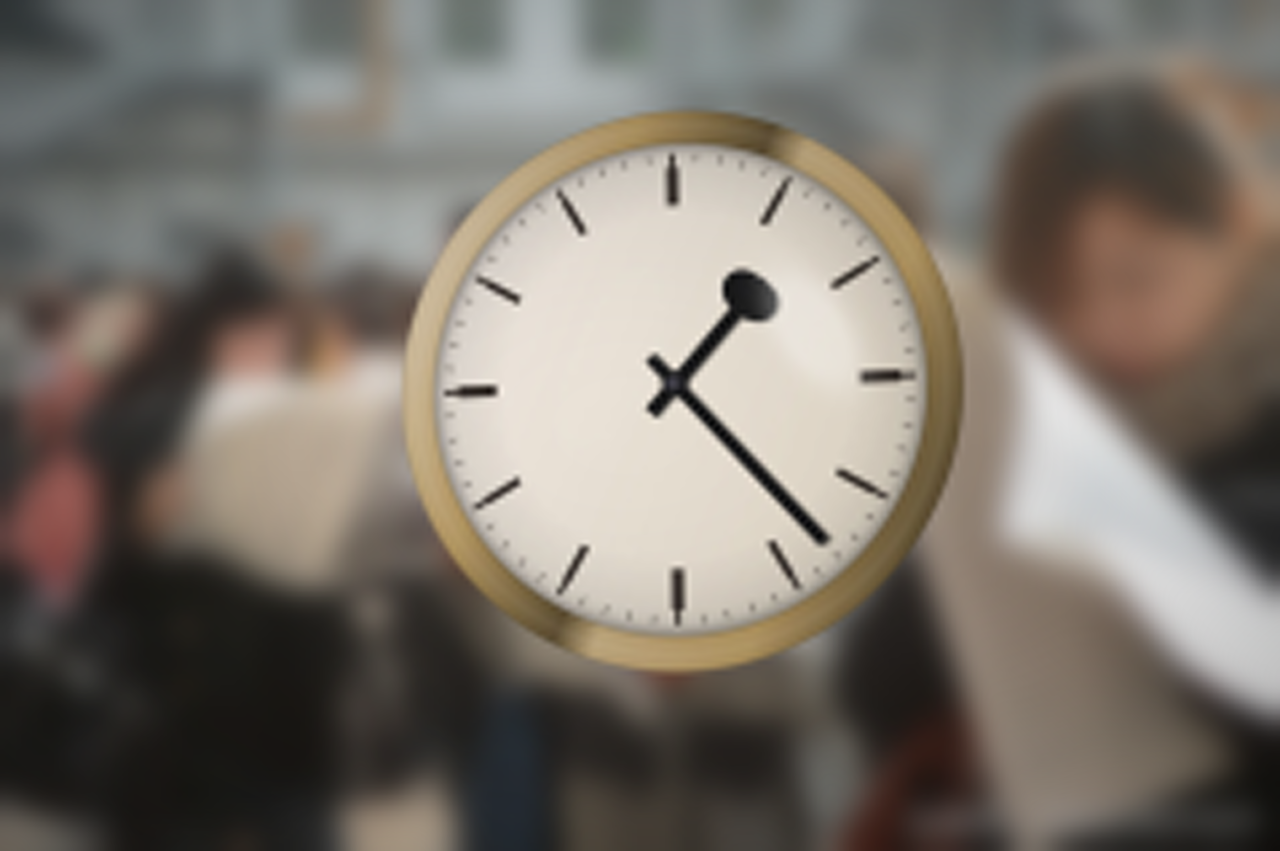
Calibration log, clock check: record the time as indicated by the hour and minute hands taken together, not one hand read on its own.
1:23
